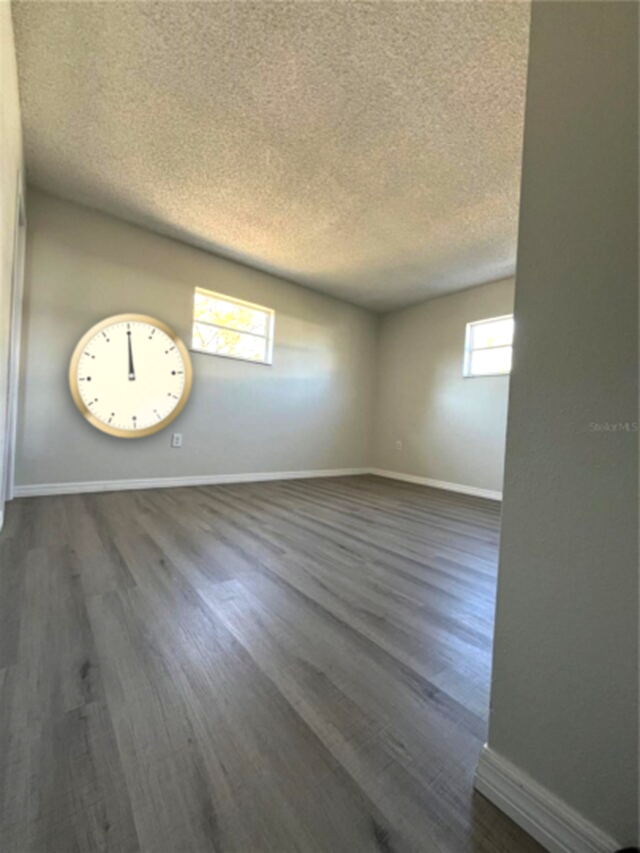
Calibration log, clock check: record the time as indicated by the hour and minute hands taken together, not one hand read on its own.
12:00
